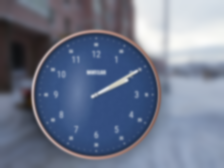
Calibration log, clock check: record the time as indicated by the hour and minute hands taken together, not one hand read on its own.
2:10
